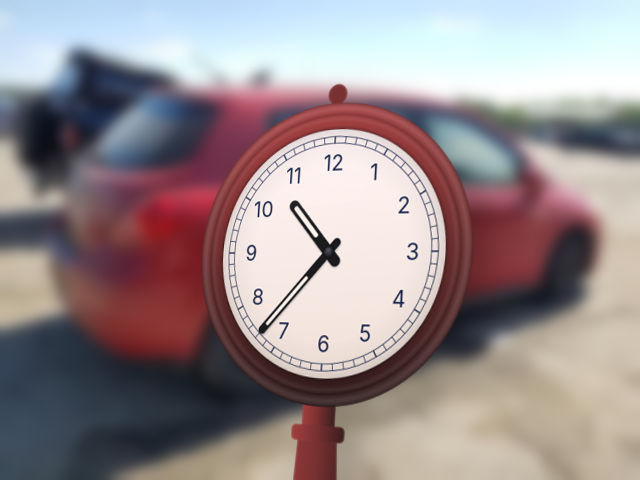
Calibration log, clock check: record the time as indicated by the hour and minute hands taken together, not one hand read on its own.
10:37
